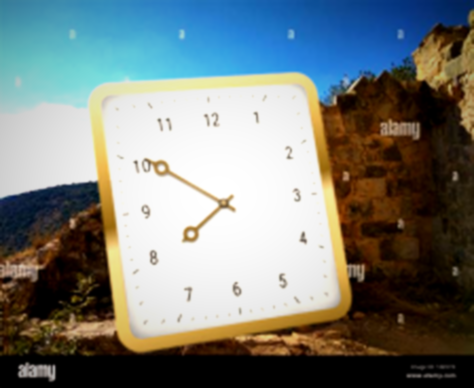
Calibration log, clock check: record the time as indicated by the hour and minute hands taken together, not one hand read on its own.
7:51
